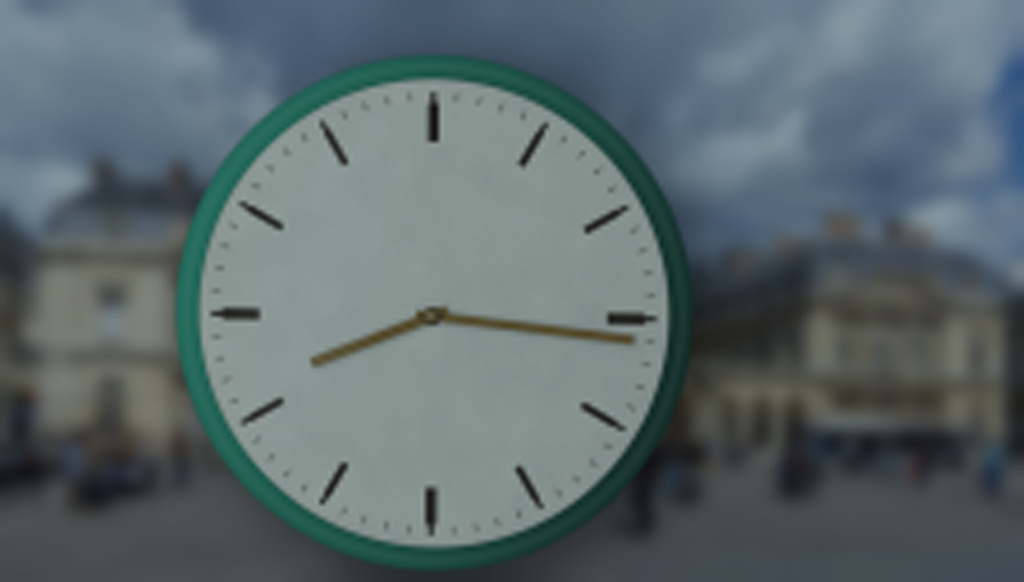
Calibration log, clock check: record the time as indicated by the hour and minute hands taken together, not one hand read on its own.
8:16
